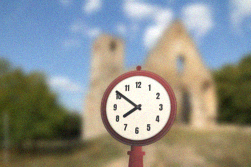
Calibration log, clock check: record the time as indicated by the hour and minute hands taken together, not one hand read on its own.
7:51
